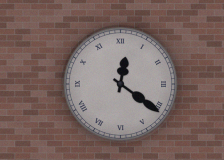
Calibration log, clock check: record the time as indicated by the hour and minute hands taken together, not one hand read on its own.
12:21
